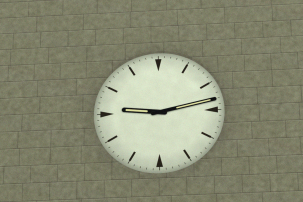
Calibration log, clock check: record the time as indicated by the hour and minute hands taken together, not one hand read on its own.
9:13
